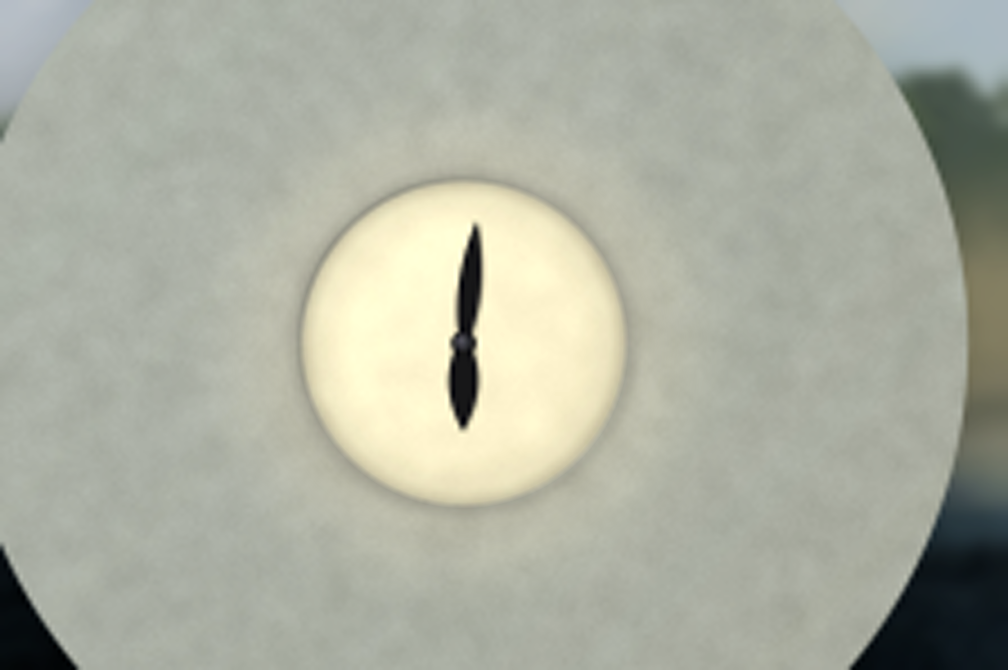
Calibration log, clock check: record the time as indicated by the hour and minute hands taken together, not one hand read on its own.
6:01
